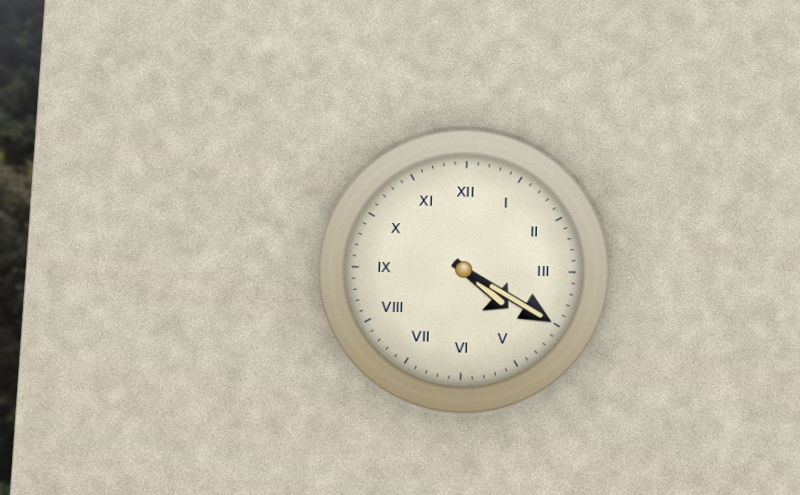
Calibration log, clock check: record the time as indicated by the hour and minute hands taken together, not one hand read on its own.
4:20
